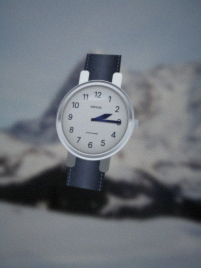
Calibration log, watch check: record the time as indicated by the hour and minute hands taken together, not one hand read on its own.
2:15
